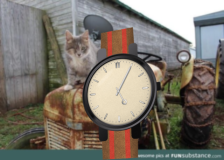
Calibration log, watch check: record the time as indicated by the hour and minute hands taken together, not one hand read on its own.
5:05
